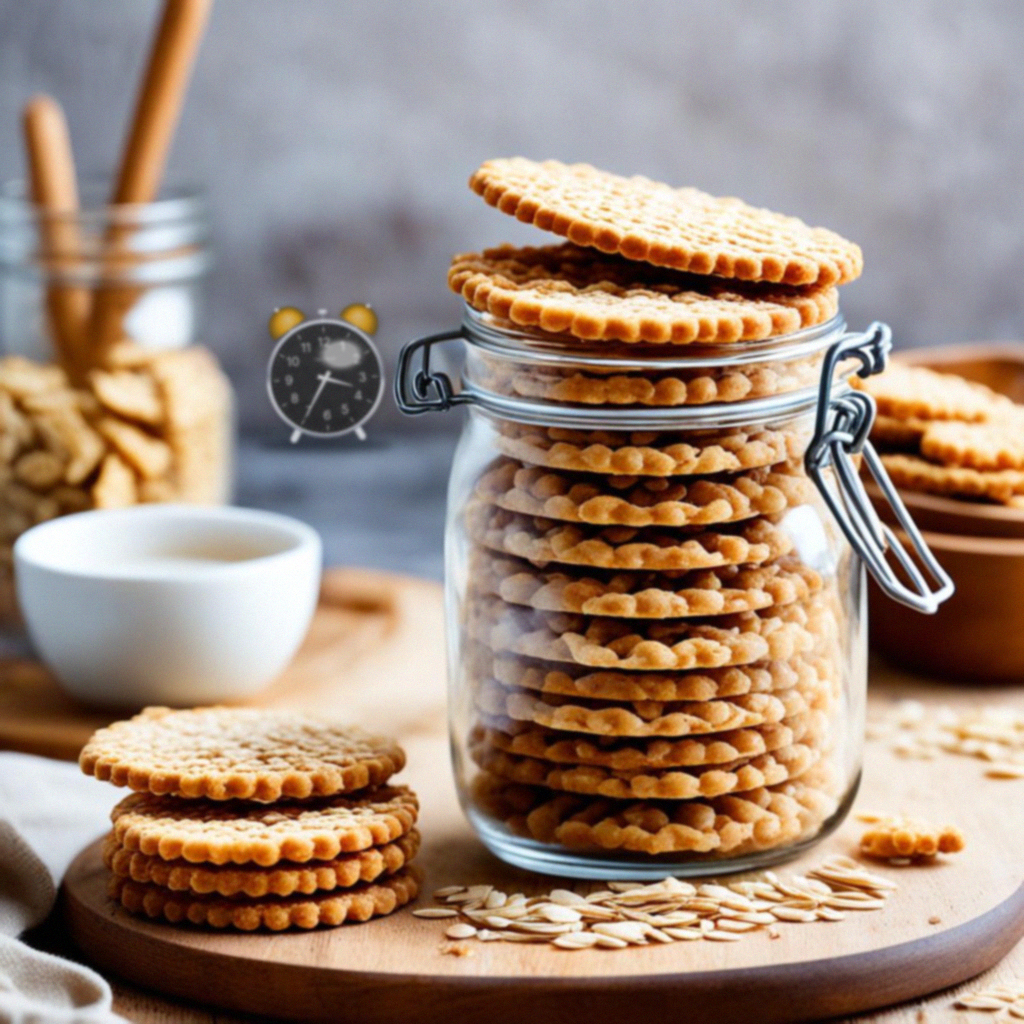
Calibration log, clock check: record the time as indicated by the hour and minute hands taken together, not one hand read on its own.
3:35
